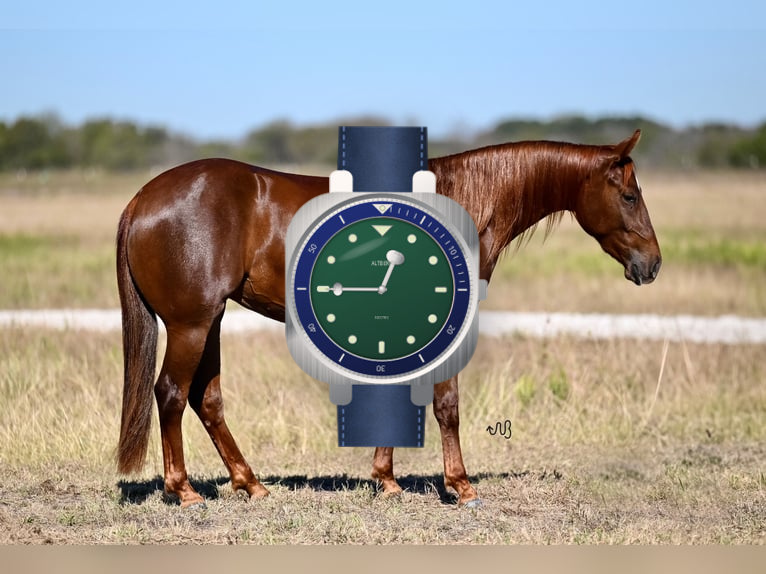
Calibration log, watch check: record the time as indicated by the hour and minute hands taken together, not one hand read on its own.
12:45
